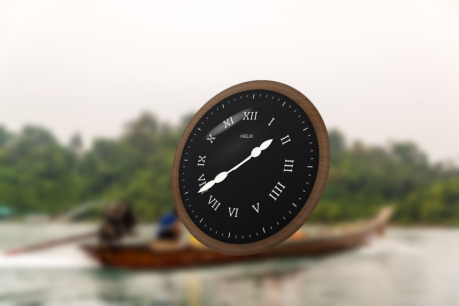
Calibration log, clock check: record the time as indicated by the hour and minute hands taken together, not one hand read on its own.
1:39
